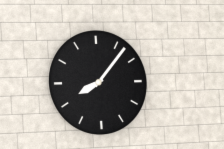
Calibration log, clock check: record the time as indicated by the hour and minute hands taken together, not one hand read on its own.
8:07
